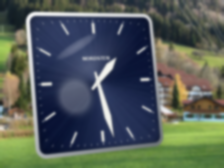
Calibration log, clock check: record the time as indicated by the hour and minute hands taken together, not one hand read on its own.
1:28
